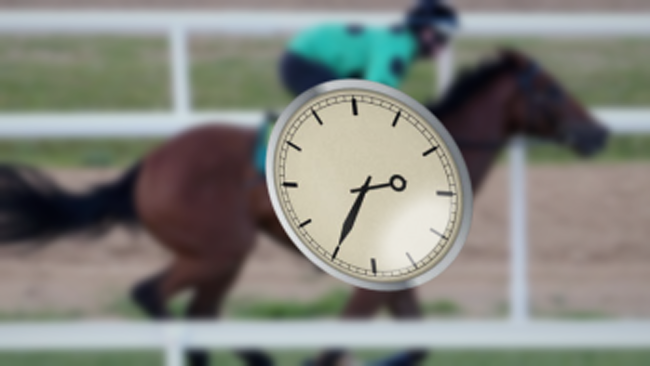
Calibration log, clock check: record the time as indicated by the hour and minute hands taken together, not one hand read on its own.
2:35
